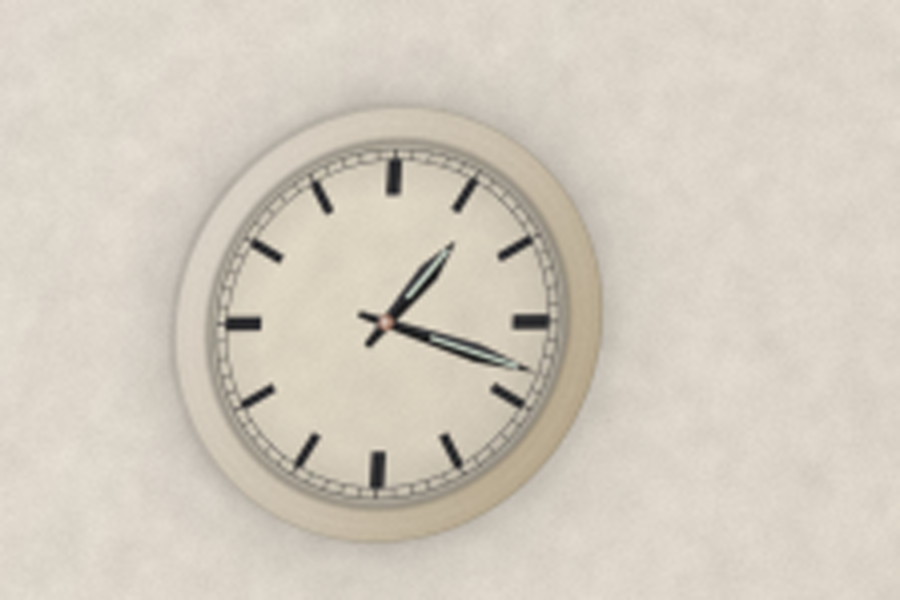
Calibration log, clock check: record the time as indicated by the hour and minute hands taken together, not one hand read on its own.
1:18
